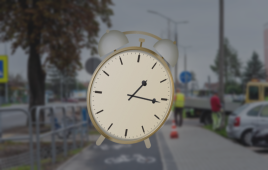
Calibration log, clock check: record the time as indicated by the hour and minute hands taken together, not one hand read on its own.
1:16
